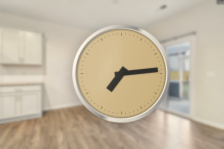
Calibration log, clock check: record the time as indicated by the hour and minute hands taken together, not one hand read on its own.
7:14
